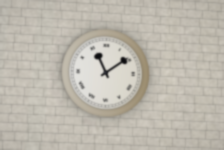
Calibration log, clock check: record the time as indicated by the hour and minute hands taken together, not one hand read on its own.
11:09
